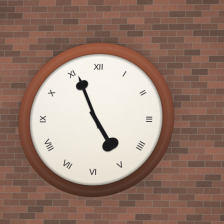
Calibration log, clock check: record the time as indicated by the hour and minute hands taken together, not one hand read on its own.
4:56
